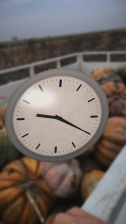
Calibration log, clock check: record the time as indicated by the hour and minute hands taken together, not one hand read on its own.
9:20
